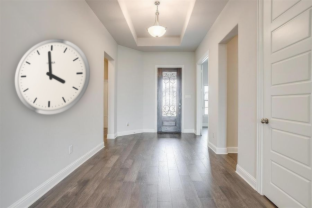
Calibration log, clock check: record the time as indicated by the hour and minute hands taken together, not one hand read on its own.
3:59
